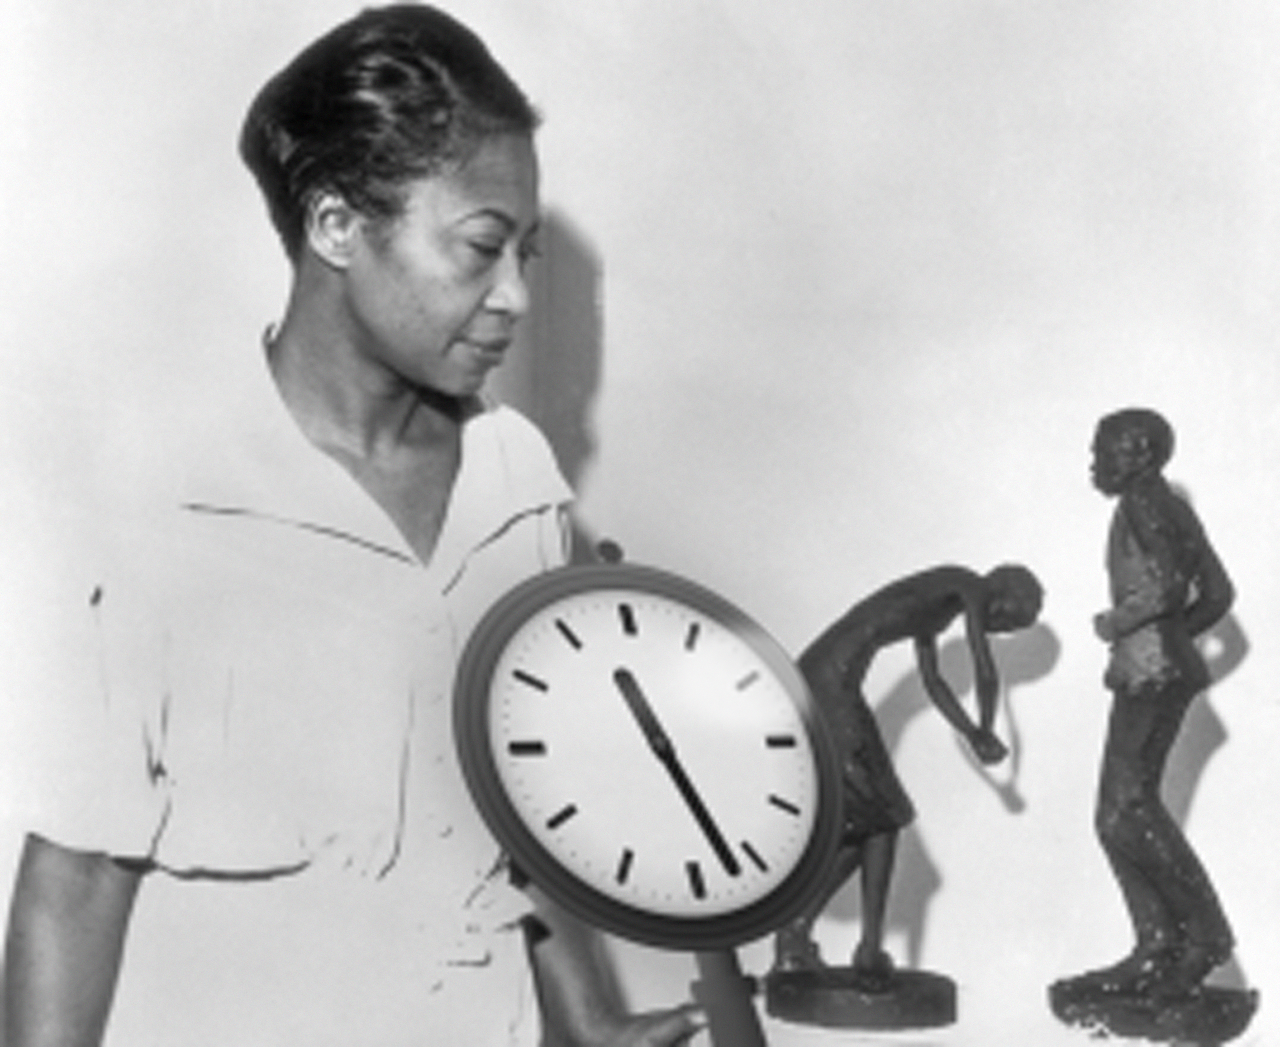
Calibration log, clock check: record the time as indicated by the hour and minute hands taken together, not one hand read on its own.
11:27
